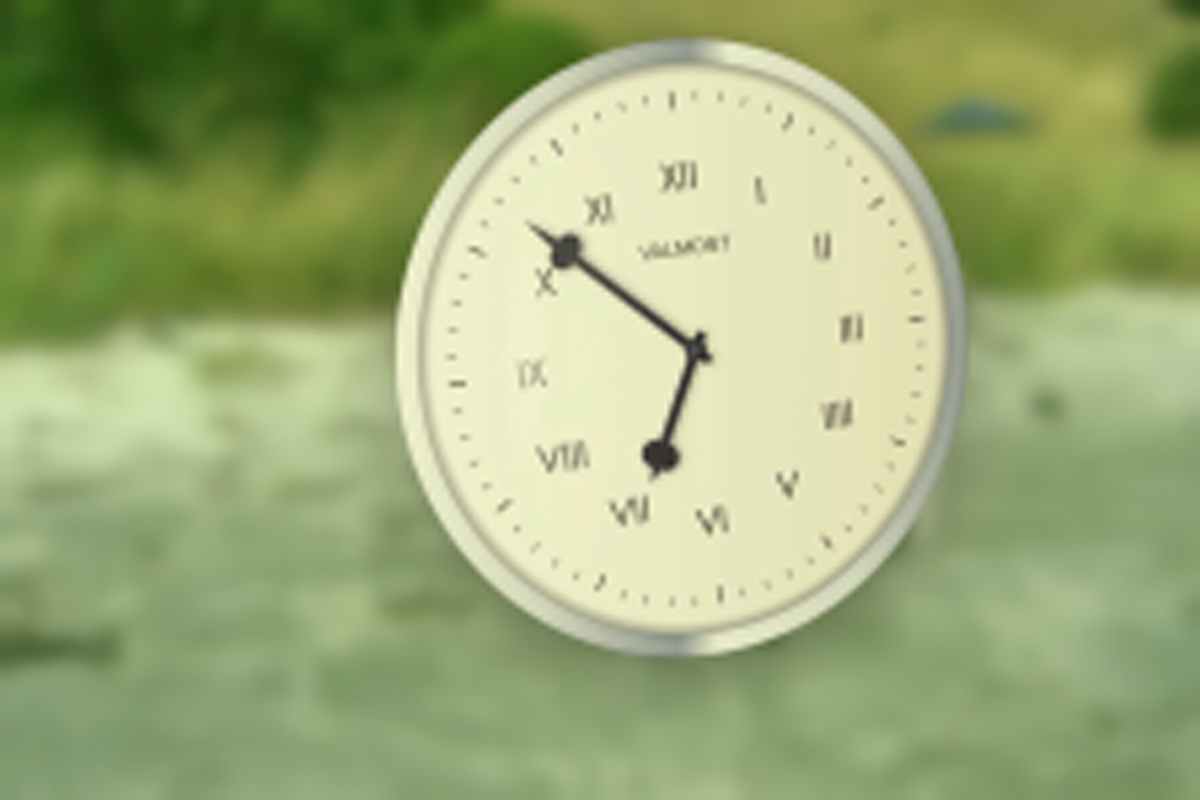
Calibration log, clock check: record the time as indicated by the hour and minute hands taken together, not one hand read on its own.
6:52
